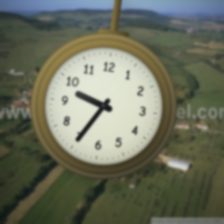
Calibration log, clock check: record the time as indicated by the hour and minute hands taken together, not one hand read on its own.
9:35
